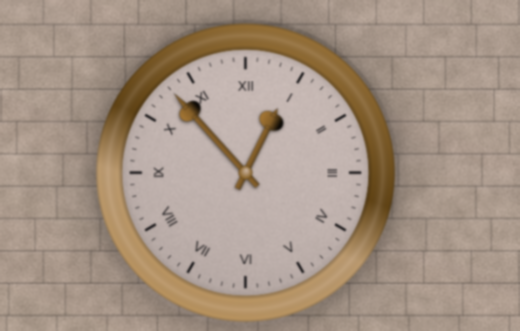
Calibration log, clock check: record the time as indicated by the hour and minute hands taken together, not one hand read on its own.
12:53
